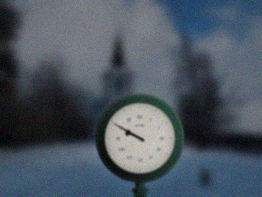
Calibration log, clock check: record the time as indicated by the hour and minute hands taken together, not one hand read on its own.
9:50
